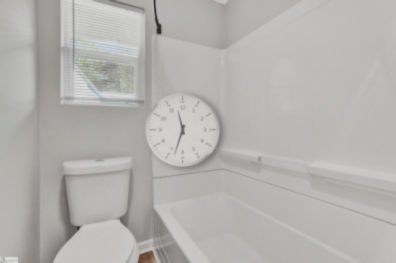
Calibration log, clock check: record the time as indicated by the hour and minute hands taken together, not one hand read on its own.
11:33
